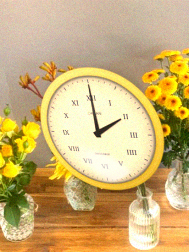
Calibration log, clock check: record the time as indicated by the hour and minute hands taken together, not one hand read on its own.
2:00
